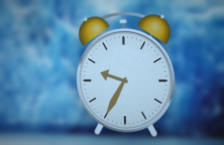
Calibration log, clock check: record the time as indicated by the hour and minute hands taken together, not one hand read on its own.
9:35
